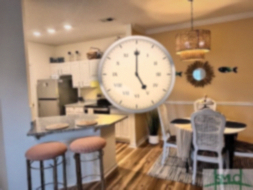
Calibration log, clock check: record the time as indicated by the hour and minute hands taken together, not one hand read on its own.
5:00
